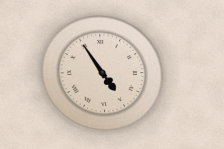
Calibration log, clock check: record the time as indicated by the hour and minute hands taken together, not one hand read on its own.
4:55
